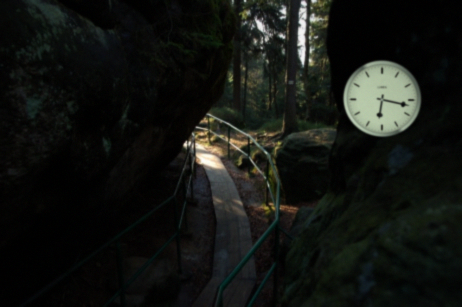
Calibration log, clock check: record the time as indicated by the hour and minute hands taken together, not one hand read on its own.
6:17
